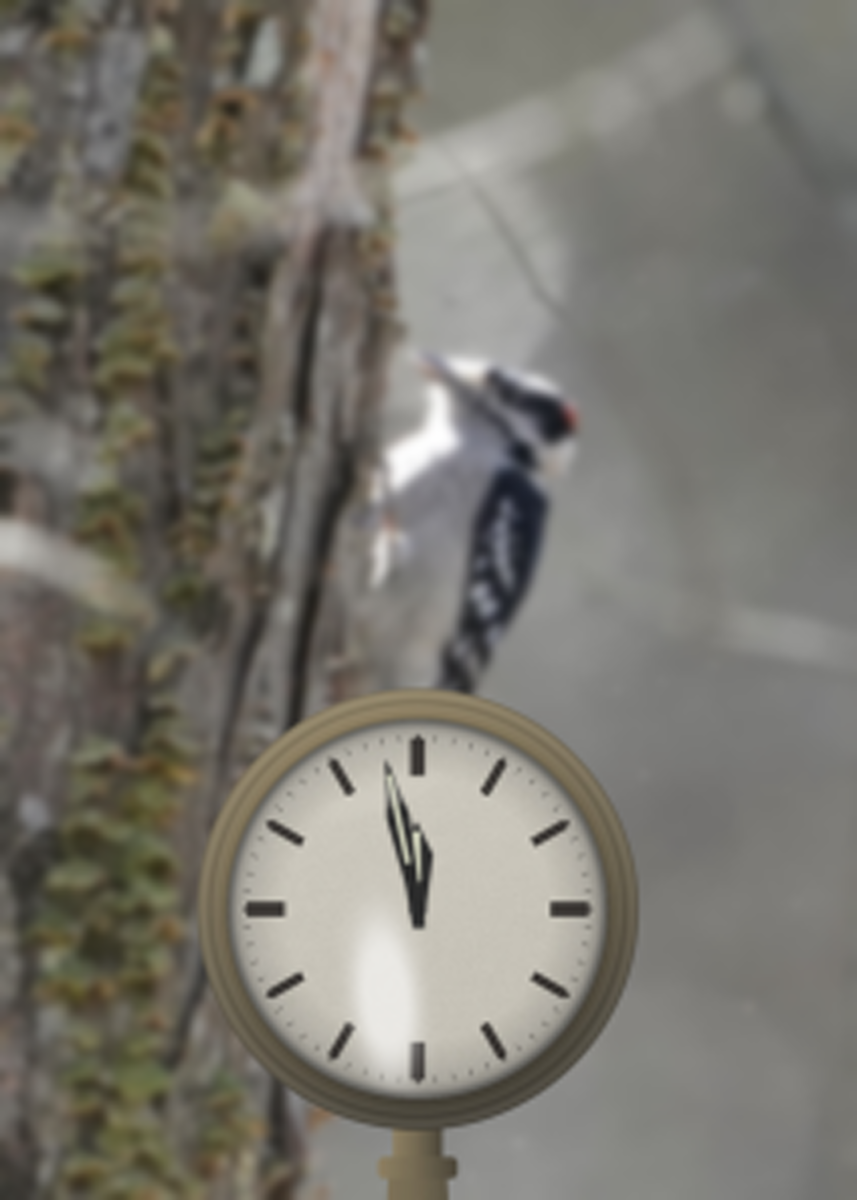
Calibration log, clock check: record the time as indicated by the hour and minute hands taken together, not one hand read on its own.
11:58
